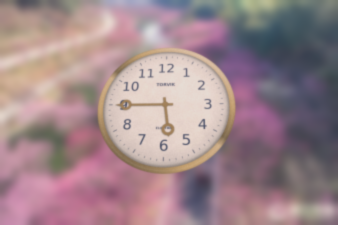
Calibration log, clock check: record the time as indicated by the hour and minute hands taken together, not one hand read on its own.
5:45
